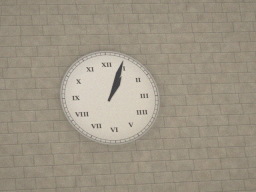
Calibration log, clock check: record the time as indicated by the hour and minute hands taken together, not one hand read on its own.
1:04
